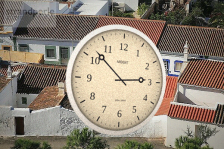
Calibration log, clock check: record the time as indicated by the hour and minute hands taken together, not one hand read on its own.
2:52
